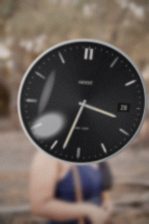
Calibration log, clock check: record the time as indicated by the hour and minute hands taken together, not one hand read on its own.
3:33
